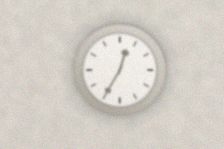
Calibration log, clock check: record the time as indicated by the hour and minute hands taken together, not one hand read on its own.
12:35
